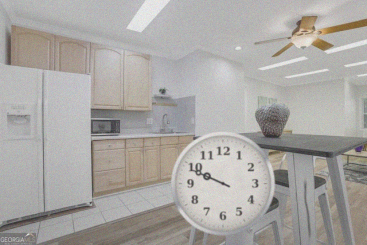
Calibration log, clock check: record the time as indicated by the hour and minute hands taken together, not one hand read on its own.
9:49
